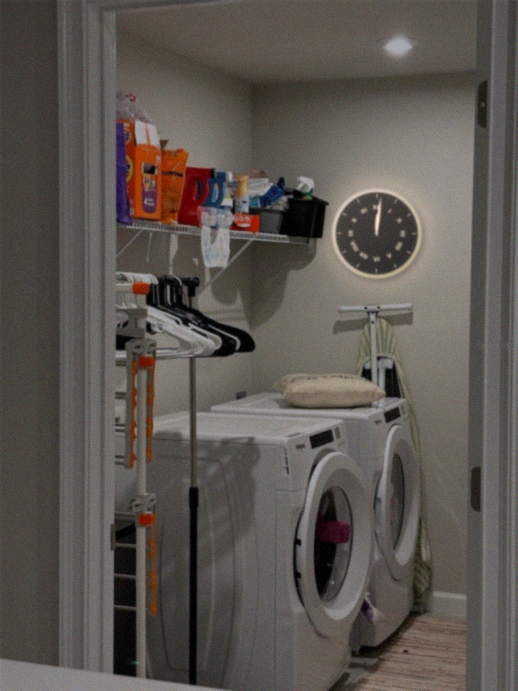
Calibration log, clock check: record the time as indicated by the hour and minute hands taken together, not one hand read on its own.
12:01
